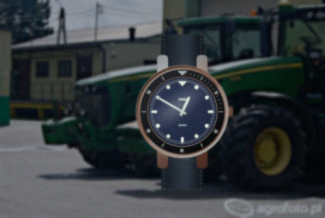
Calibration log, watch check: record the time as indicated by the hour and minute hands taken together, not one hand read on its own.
12:50
